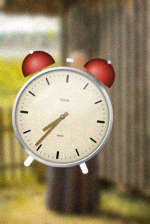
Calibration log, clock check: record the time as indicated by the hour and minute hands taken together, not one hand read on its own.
7:36
